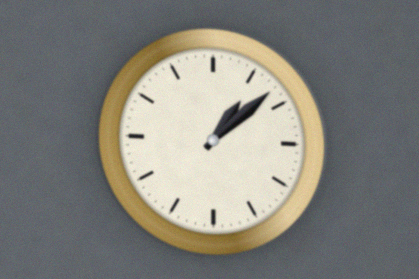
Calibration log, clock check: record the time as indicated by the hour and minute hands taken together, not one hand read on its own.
1:08
